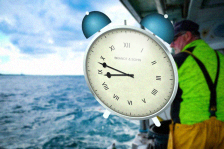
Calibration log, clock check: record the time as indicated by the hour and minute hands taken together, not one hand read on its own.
8:48
